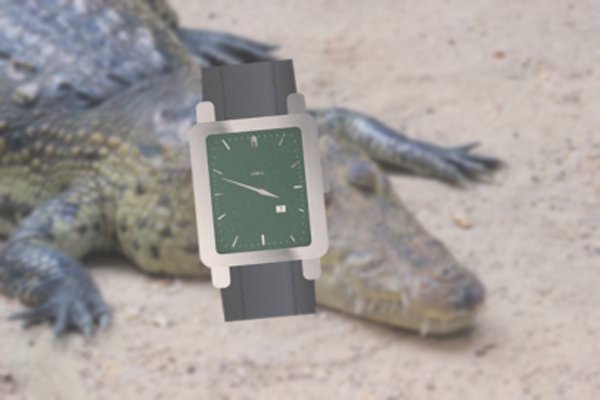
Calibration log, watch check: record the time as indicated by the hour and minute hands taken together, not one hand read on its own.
3:49
